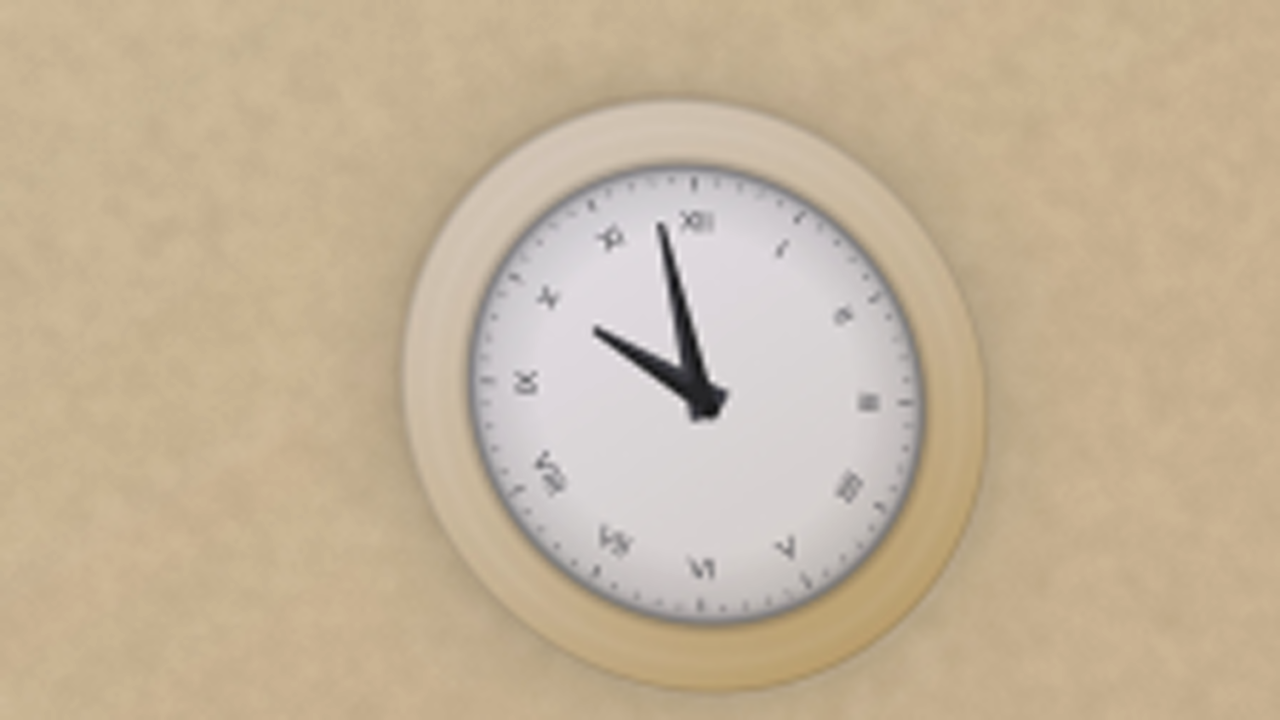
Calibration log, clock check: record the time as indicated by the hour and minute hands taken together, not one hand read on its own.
9:58
